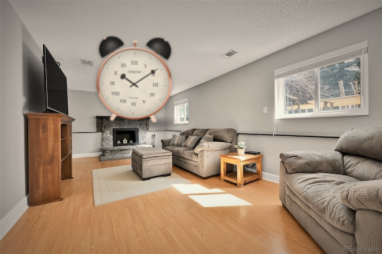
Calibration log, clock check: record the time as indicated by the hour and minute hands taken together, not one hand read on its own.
10:09
